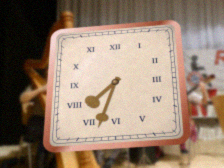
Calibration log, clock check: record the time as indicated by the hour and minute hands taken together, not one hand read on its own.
7:33
